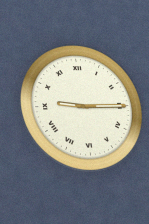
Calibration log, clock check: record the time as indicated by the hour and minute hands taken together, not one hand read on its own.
9:15
